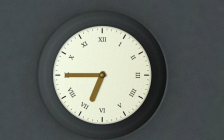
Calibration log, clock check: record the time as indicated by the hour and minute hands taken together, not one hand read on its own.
6:45
